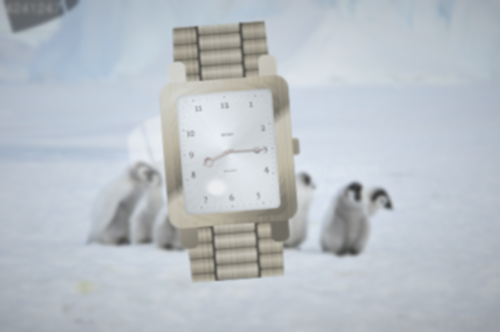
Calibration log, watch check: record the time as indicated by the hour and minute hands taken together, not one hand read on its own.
8:15
